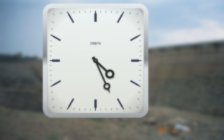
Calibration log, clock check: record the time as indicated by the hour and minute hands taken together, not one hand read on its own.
4:26
